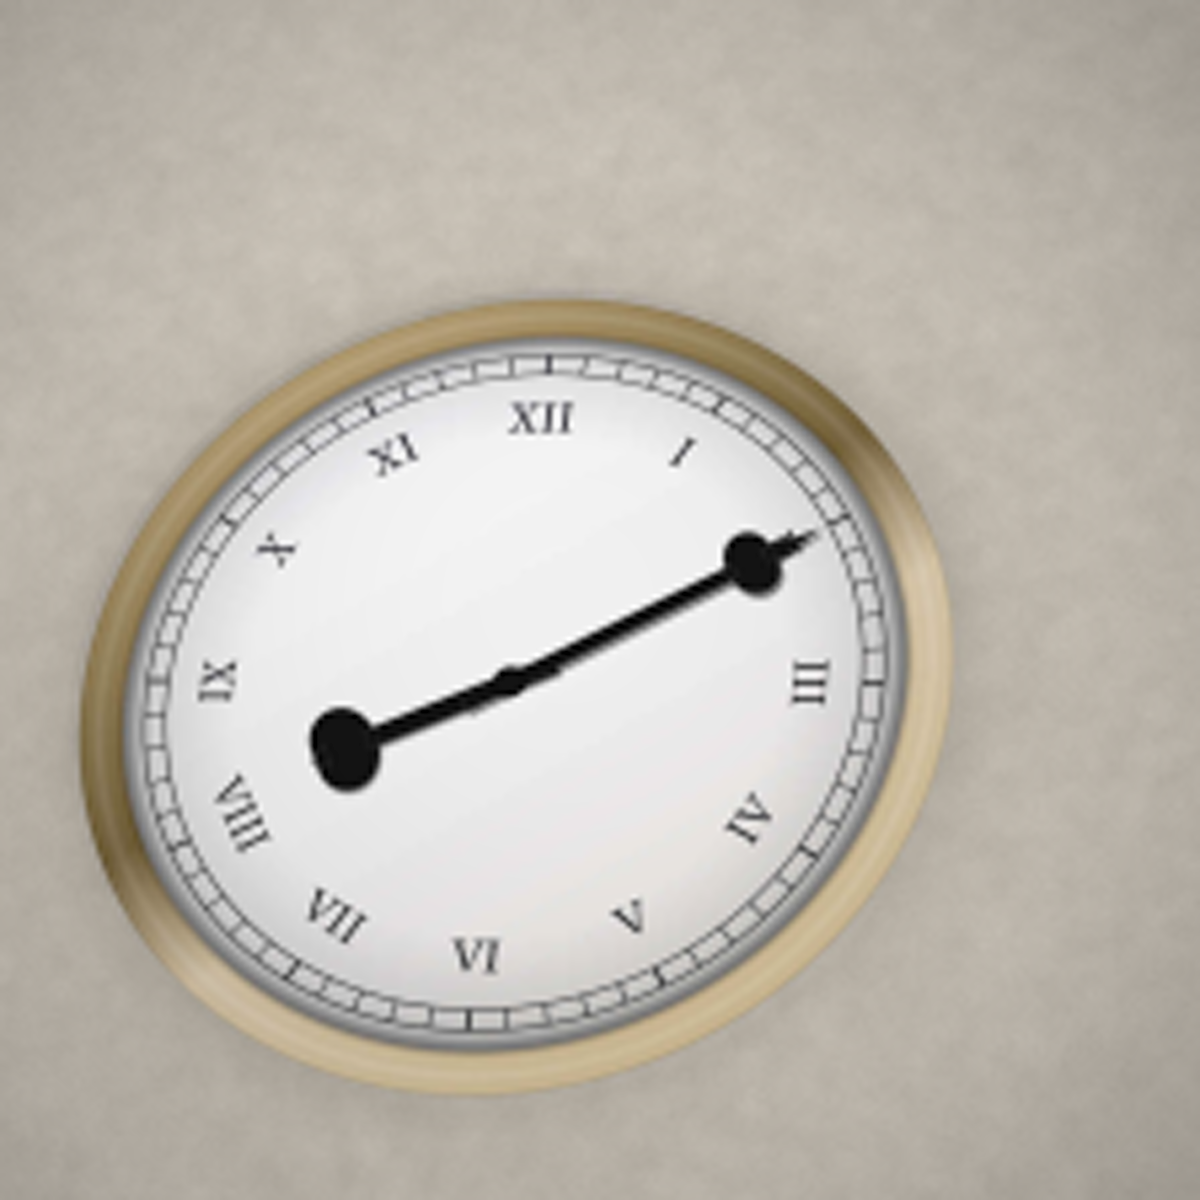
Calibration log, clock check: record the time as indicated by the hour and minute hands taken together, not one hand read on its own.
8:10
